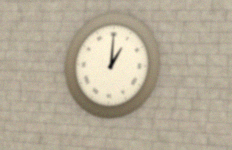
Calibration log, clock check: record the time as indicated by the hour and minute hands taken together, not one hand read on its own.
1:00
